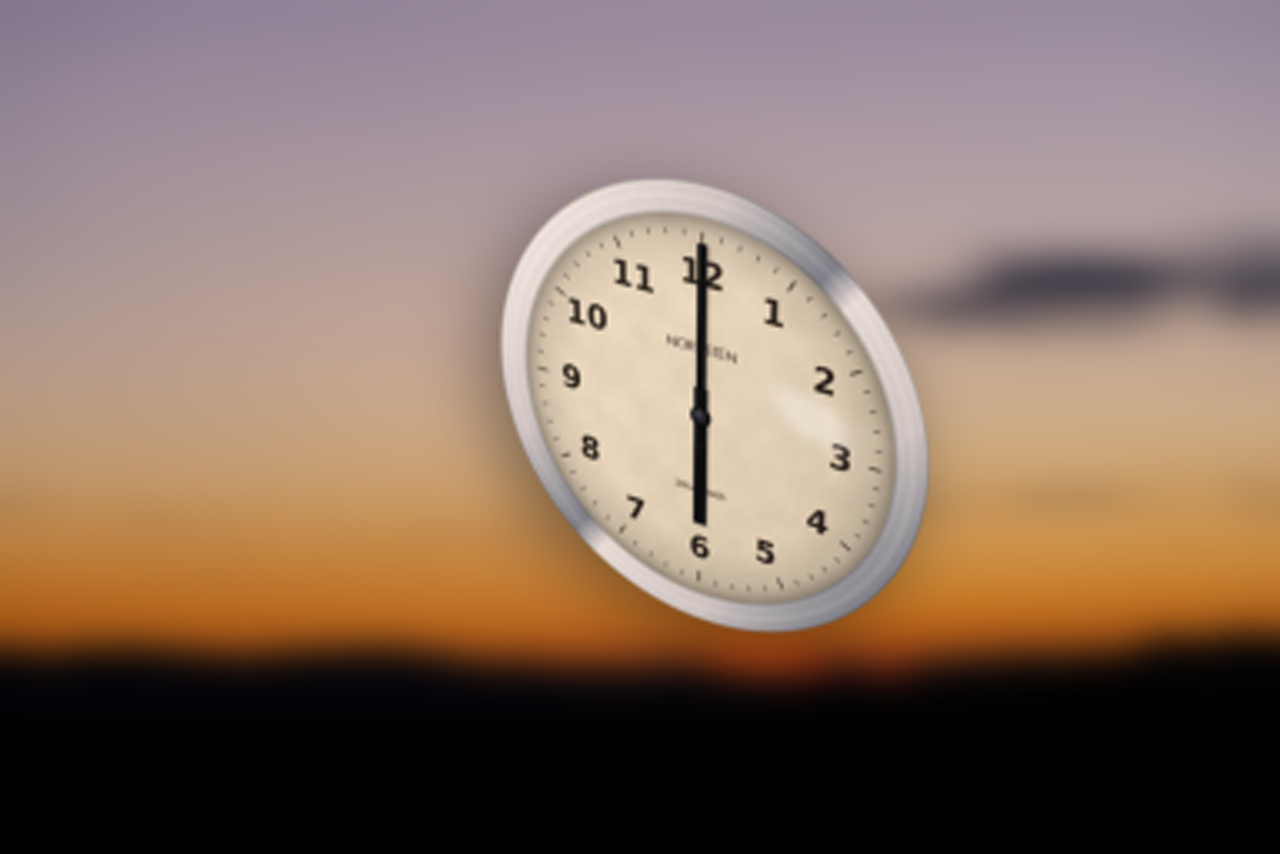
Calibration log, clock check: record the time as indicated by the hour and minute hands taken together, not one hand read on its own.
6:00
